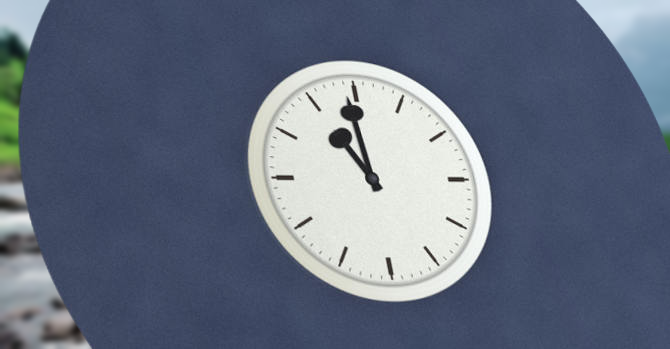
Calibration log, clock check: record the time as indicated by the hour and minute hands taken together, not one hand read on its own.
10:59
